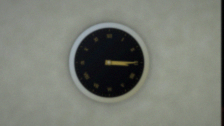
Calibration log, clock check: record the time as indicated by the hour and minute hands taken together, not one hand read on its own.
3:15
